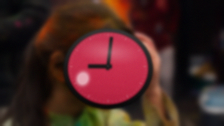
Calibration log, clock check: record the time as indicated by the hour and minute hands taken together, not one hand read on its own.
9:01
